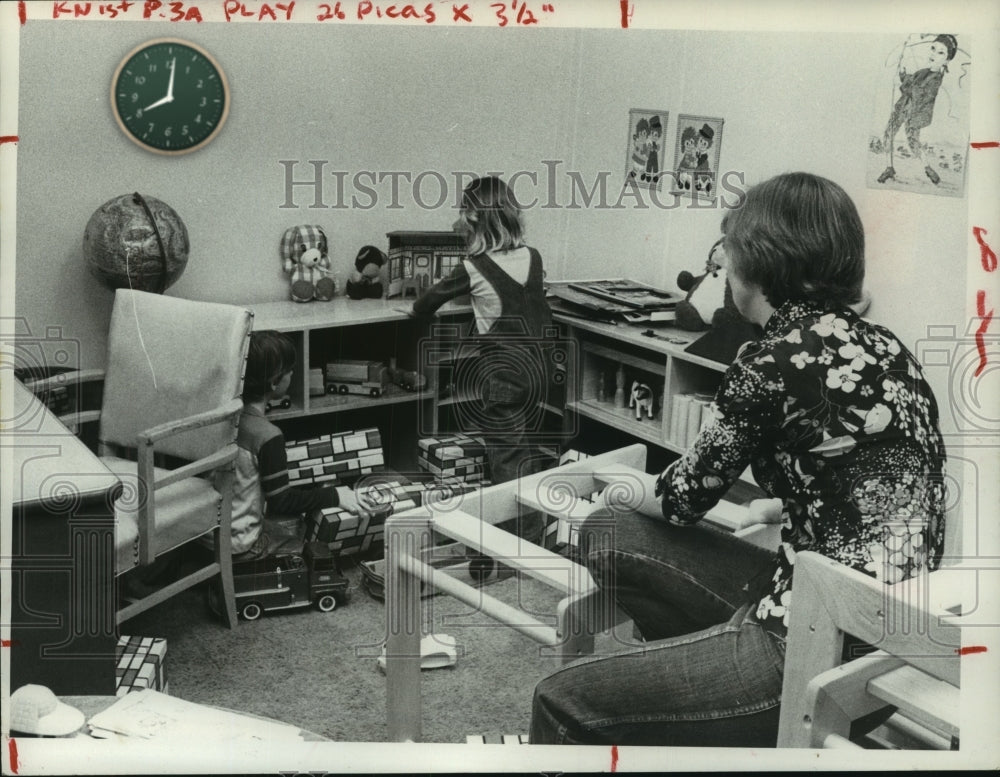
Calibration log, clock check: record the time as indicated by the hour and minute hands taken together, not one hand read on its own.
8:01
